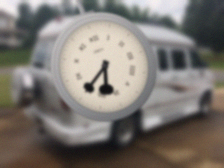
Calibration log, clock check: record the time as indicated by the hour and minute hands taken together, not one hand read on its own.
6:40
